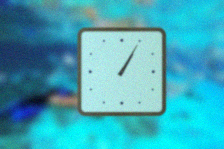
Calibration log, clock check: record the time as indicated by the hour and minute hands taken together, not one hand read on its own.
1:05
